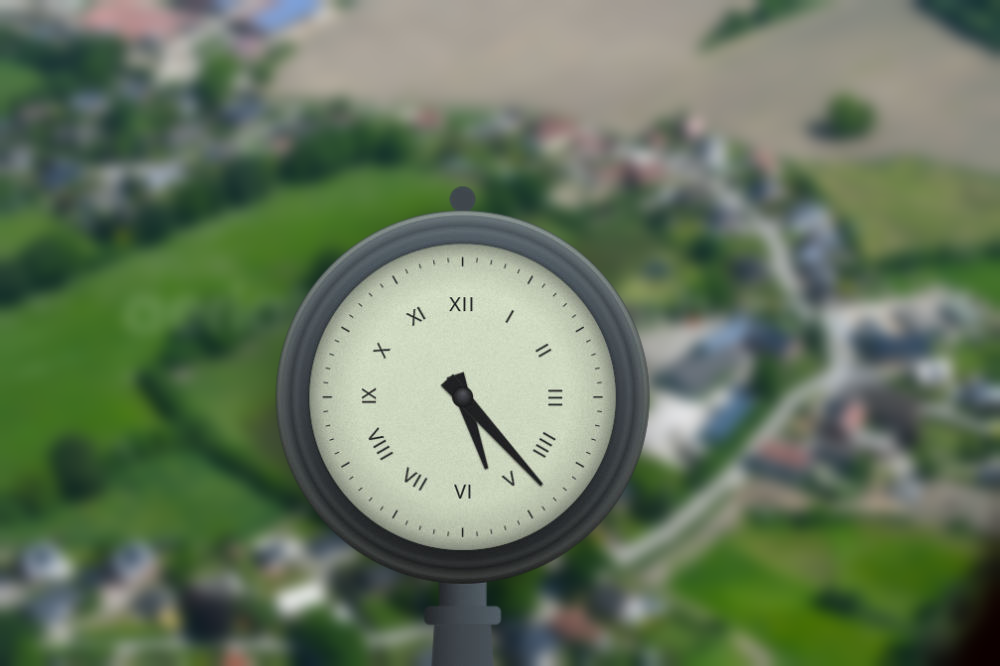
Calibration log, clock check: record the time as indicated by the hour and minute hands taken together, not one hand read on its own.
5:23
